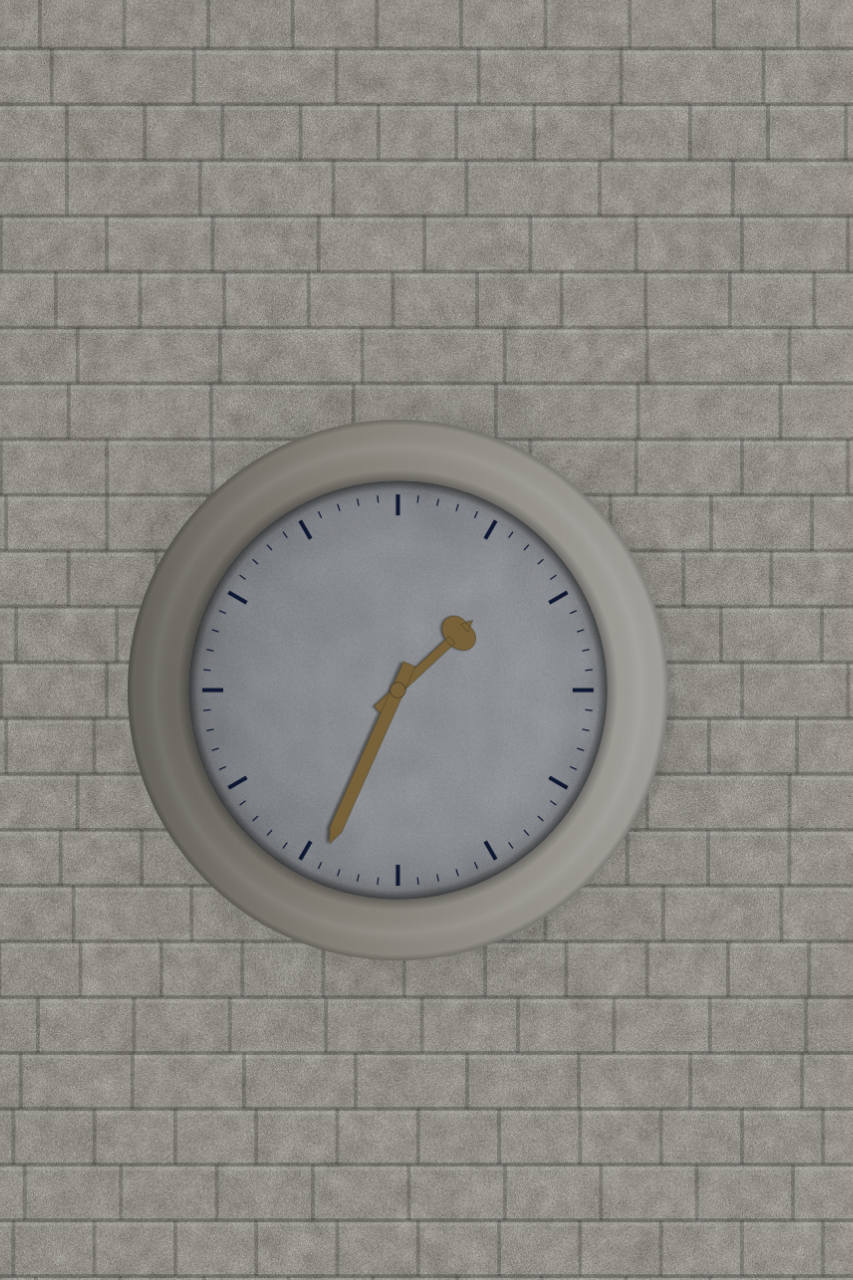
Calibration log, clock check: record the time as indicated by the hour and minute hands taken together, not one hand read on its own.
1:34
